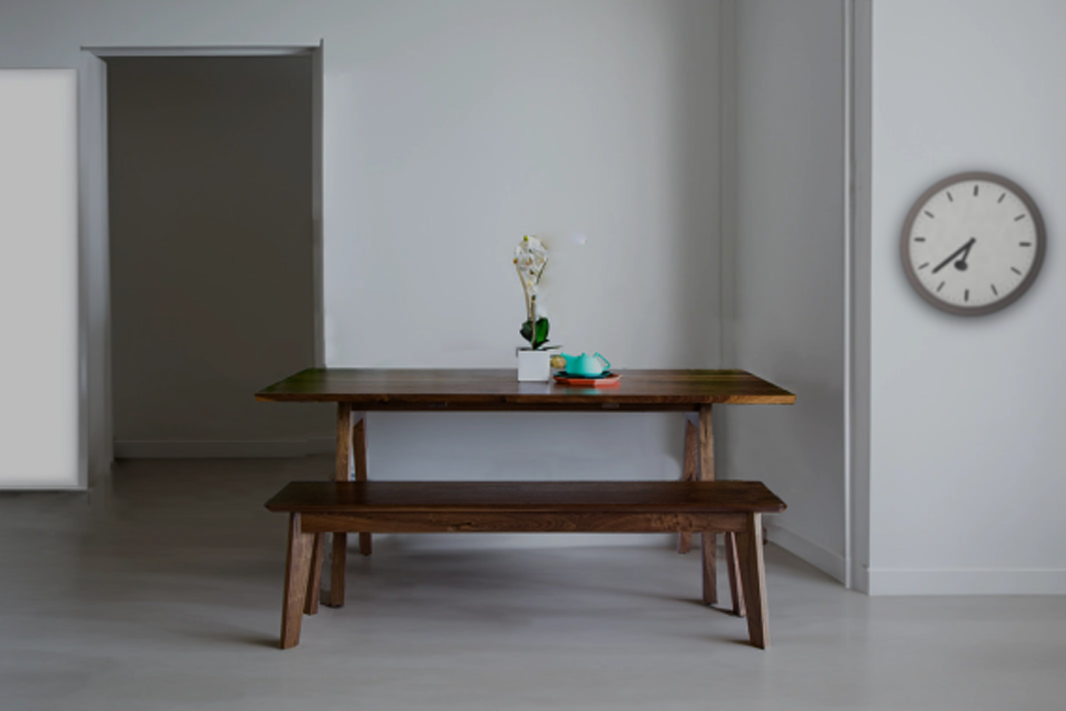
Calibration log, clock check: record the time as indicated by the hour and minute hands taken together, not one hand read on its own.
6:38
